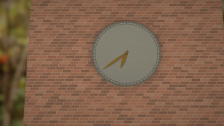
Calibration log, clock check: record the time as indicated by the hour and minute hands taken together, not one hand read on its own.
6:39
